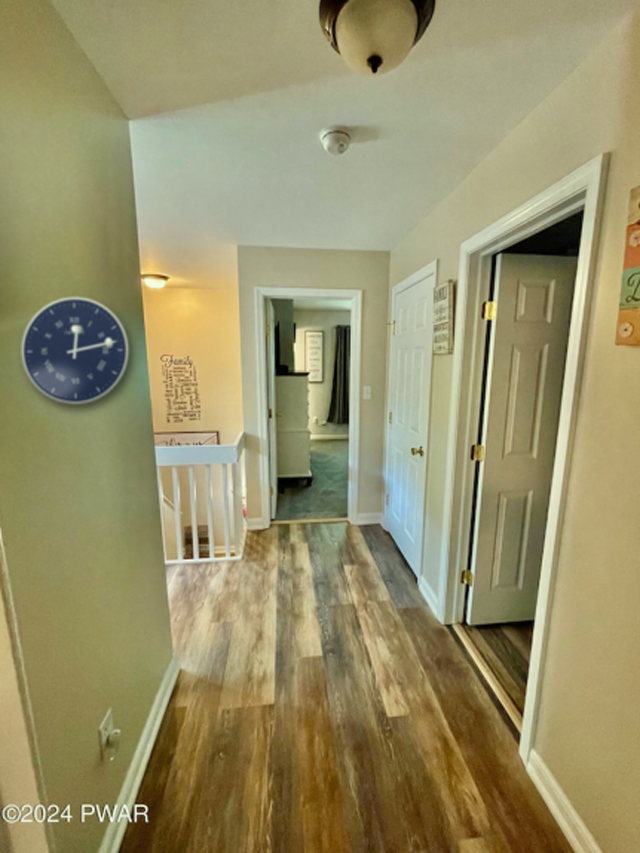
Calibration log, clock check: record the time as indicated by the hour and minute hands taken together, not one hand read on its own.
12:13
